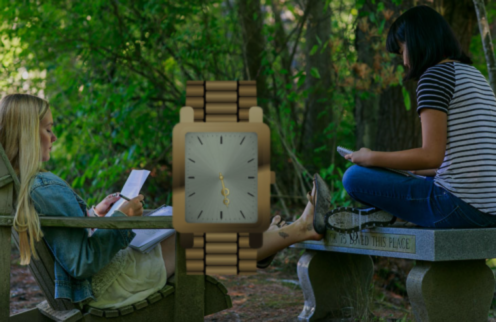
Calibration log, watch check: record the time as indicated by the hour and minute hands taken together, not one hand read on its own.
5:28
